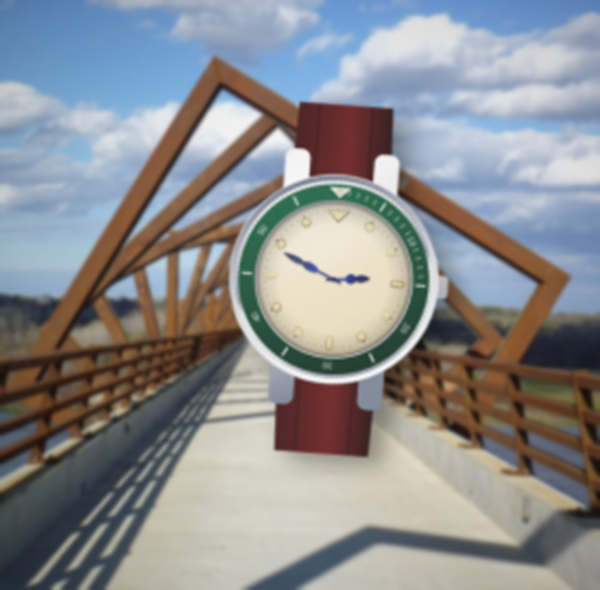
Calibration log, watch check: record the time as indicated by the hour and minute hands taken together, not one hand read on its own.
2:49
